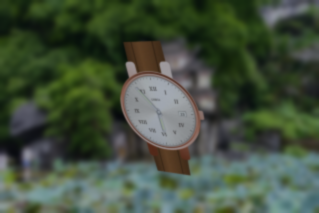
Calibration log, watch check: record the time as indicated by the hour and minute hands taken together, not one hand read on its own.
5:54
